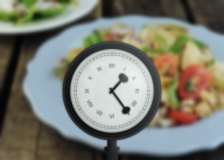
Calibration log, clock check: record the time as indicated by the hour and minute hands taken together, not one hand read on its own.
1:24
